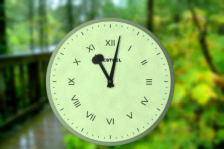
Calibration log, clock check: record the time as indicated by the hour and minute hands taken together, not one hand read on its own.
11:02
